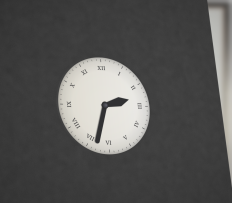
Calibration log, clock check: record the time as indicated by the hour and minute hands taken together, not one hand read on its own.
2:33
